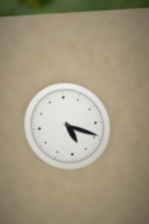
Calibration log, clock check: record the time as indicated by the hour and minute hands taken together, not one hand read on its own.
5:19
